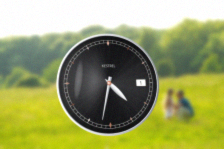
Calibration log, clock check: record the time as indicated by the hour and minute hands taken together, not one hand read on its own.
4:32
